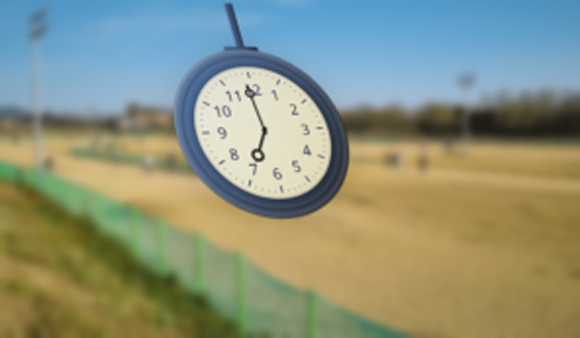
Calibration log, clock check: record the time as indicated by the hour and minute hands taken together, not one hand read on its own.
6:59
